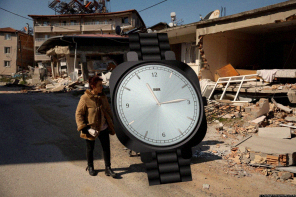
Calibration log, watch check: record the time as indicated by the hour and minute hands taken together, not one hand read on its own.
11:14
